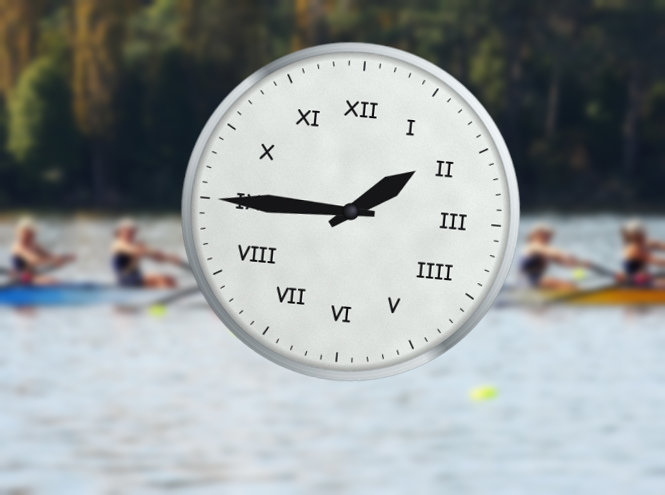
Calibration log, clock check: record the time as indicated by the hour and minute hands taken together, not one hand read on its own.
1:45
